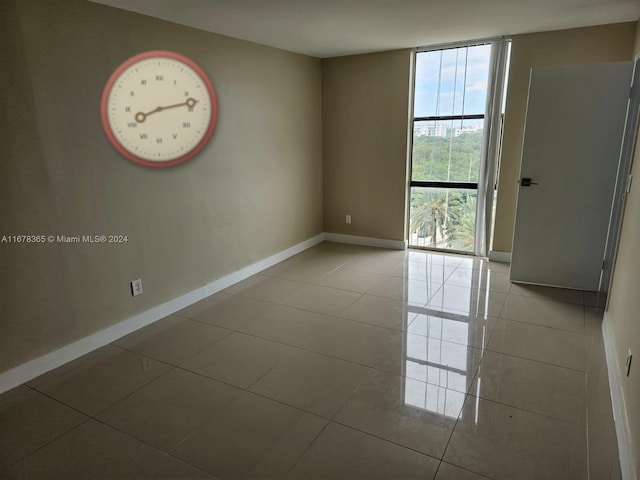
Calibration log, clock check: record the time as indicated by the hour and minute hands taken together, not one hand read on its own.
8:13
